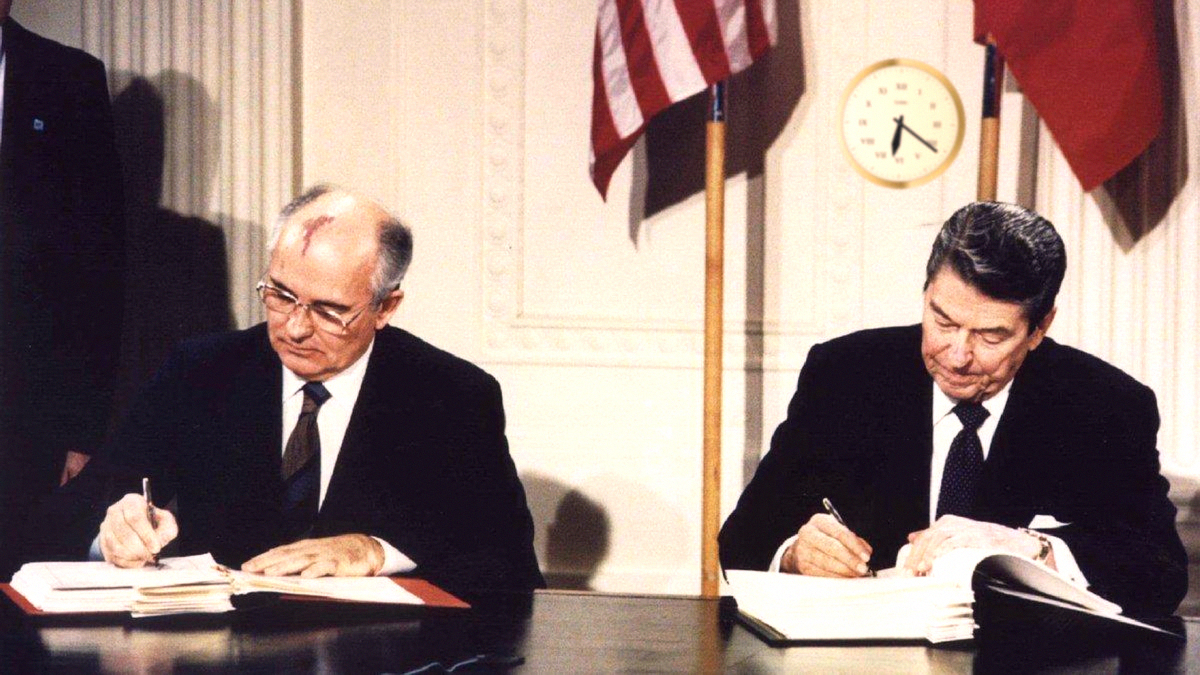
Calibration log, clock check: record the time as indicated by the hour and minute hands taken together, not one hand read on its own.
6:21
